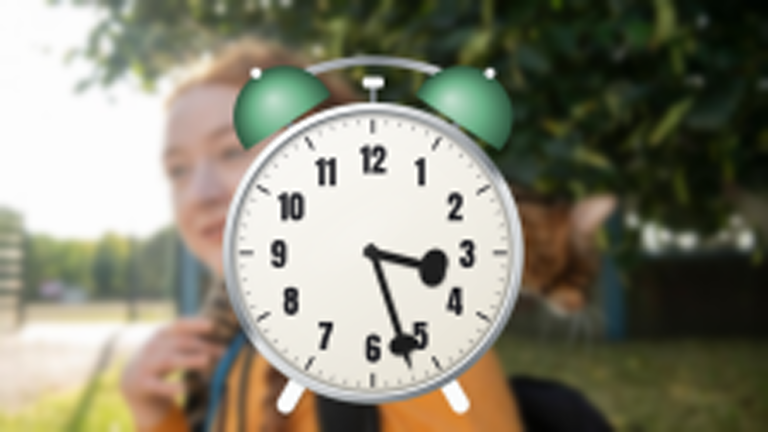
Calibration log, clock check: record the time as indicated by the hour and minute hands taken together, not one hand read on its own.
3:27
